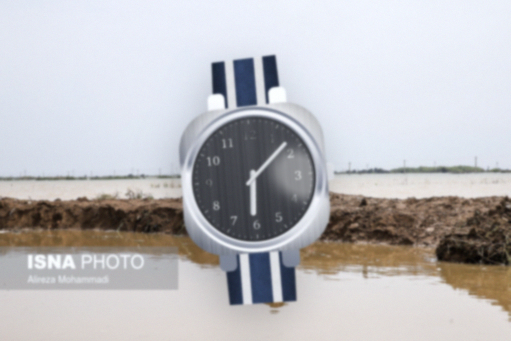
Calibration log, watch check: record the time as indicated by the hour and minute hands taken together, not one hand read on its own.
6:08
